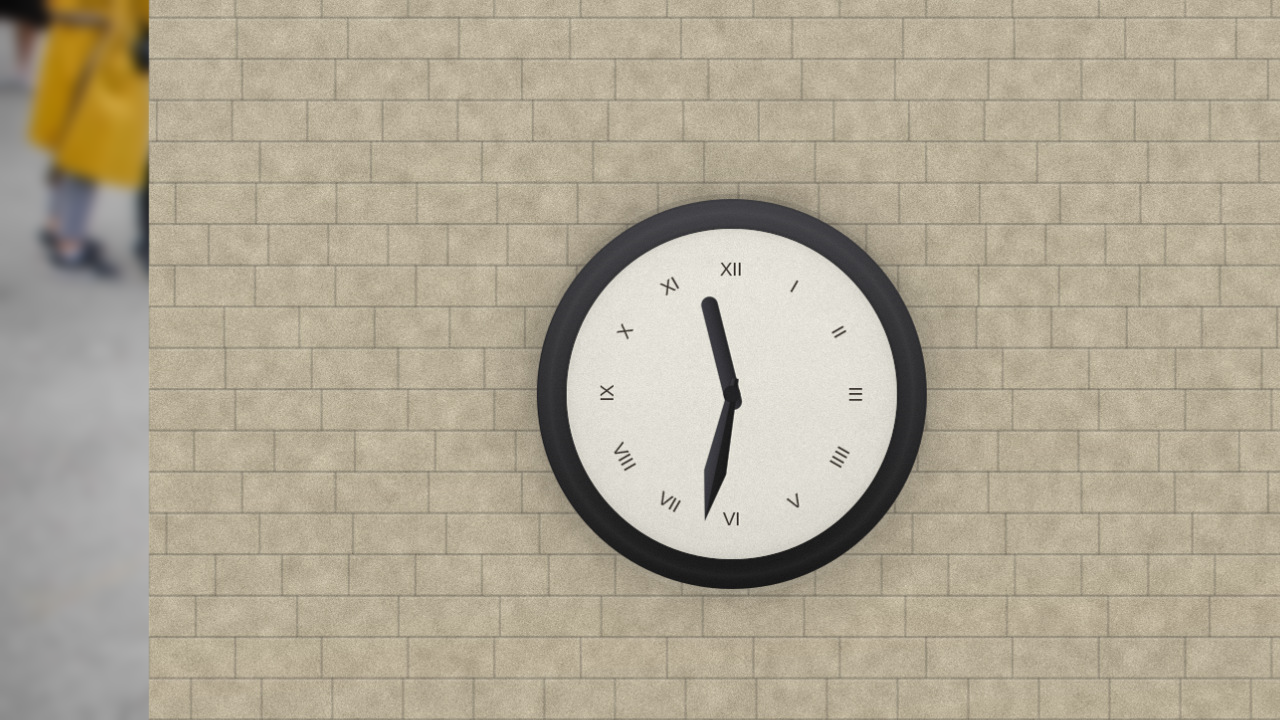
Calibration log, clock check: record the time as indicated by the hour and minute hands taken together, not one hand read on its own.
11:32
